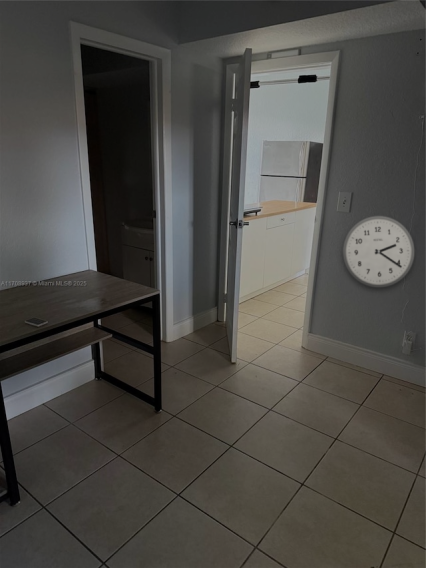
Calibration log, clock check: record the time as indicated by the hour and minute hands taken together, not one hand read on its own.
2:21
